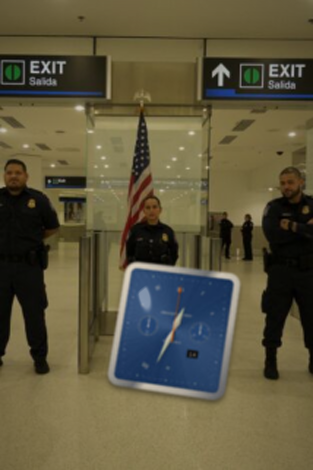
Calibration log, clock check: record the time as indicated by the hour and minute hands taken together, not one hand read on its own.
12:33
